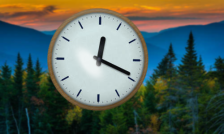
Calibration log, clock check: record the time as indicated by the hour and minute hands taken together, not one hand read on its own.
12:19
